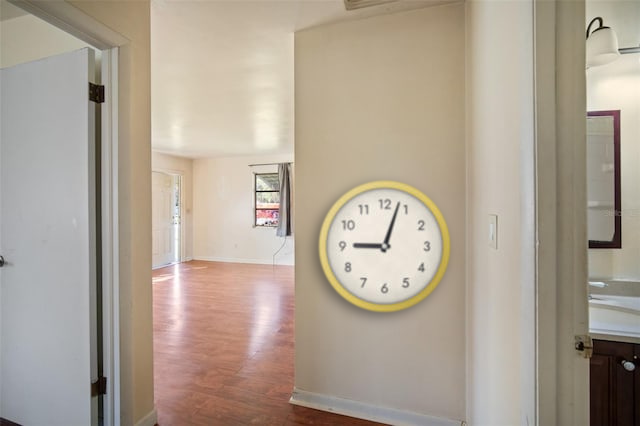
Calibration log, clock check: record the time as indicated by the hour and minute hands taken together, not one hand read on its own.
9:03
